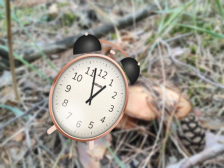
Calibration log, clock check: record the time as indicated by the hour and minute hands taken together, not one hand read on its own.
12:57
